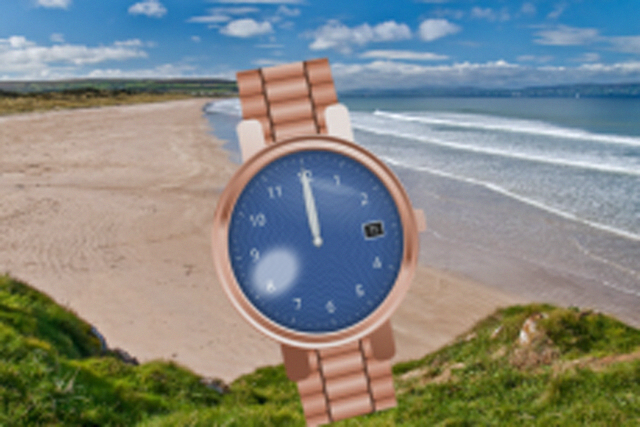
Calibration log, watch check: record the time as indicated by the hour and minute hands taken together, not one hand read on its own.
12:00
